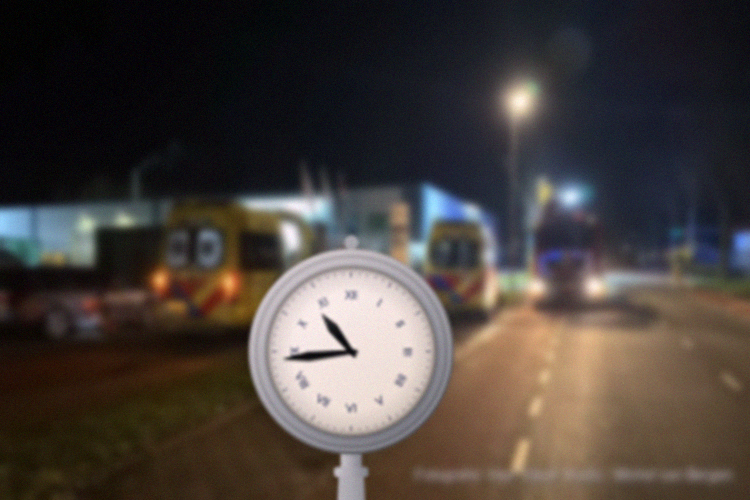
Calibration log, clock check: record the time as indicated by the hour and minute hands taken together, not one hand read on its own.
10:44
